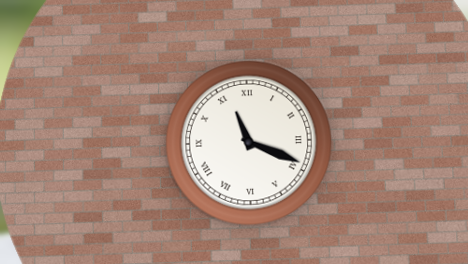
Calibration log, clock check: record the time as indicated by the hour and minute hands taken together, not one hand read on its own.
11:19
